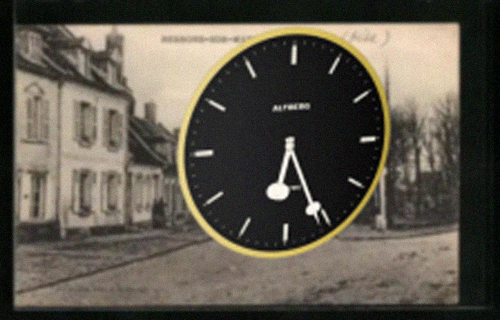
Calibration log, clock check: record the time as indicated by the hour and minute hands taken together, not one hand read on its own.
6:26
